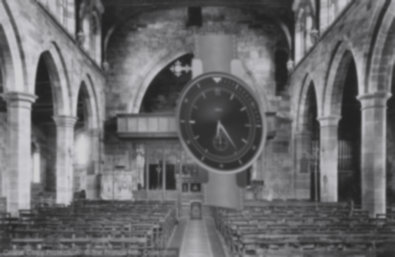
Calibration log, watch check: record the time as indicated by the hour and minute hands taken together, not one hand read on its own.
6:24
